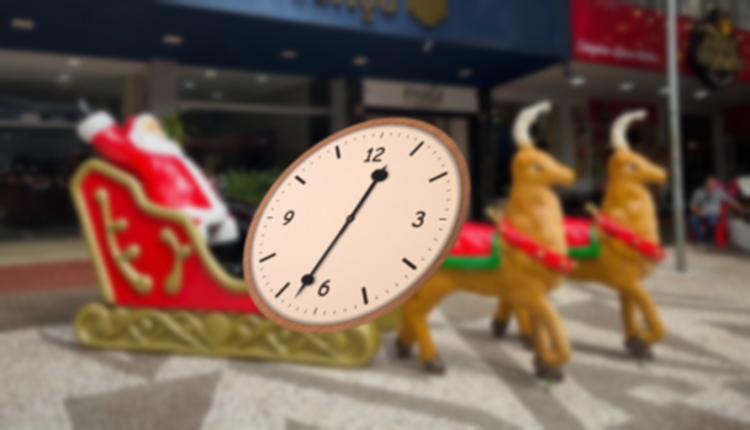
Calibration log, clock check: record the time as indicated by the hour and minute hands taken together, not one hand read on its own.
12:33
